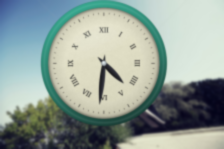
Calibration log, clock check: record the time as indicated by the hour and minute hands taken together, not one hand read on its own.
4:31
